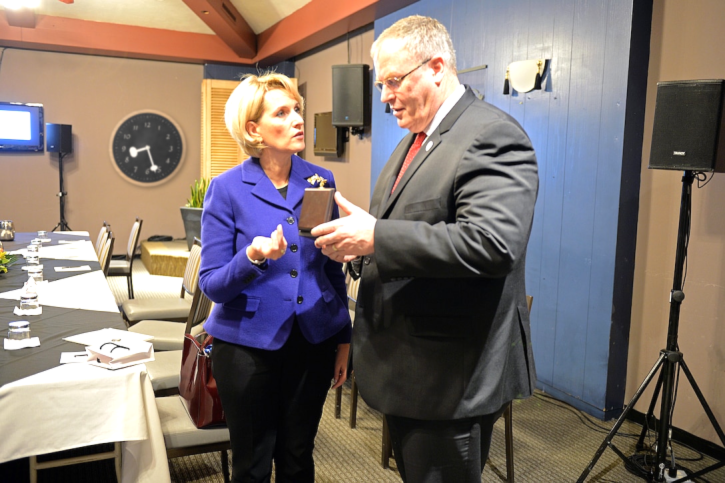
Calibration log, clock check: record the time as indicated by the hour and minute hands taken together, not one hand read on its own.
8:27
